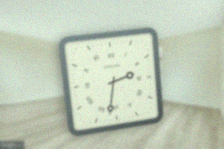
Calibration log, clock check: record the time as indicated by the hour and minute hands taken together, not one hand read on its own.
2:32
